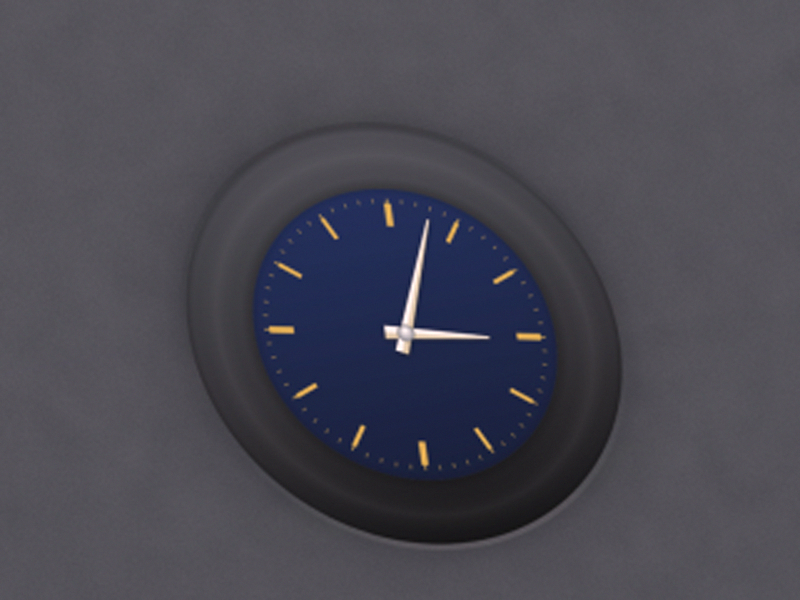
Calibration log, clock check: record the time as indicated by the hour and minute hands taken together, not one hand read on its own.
3:03
